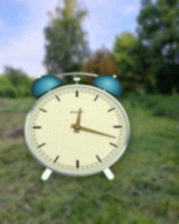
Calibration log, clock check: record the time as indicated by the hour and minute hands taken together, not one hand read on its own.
12:18
